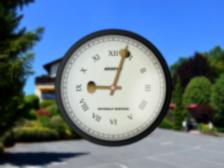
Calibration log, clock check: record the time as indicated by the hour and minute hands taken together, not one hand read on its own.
9:03
